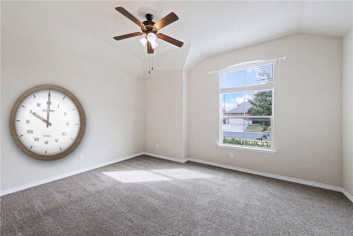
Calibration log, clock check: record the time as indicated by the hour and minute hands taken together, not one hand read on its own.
10:00
